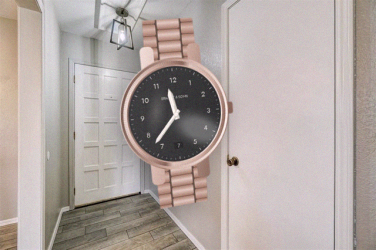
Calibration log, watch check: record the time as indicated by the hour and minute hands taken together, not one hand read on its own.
11:37
